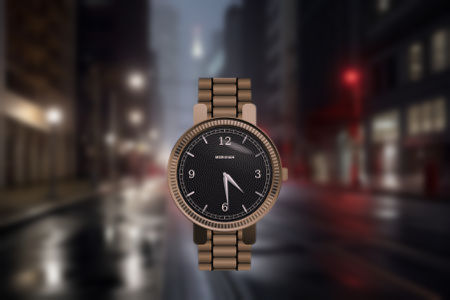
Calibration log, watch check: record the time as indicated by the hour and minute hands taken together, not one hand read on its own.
4:29
